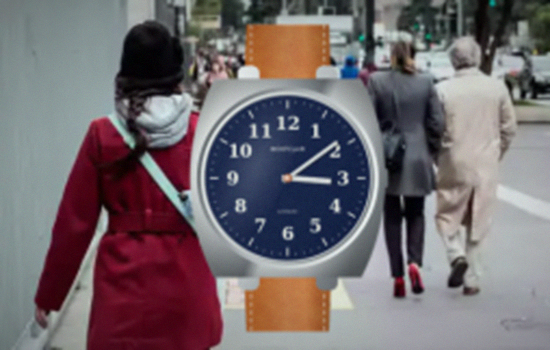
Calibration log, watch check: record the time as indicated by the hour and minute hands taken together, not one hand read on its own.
3:09
